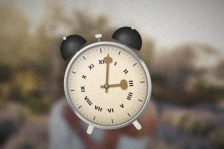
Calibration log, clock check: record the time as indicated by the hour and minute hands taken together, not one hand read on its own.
3:02
